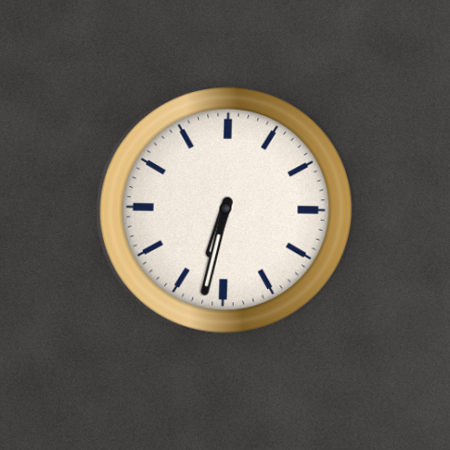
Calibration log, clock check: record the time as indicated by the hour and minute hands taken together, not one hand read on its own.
6:32
